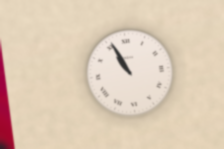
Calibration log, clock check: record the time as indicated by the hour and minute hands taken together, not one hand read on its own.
10:56
